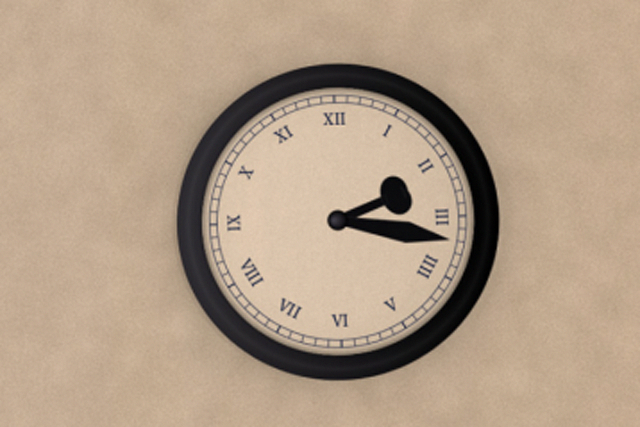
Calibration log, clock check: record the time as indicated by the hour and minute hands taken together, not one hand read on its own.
2:17
